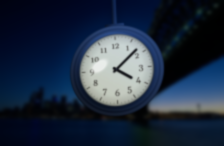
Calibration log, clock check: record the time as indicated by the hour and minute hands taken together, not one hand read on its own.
4:08
